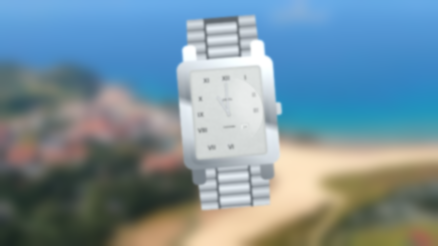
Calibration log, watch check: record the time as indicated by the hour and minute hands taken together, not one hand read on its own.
11:00
